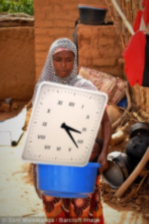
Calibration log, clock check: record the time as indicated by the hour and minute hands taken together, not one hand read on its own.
3:22
